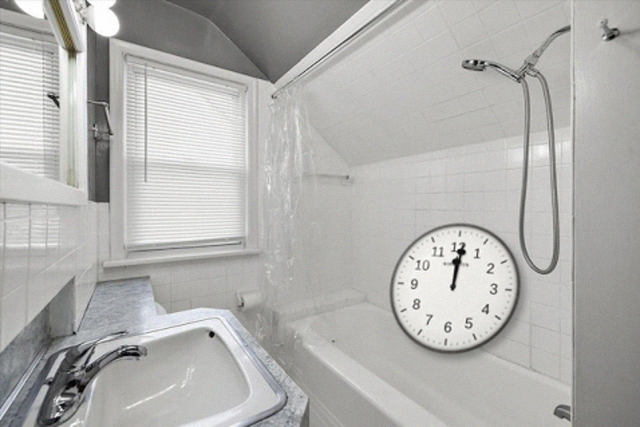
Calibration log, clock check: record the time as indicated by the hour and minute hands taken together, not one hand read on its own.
12:01
